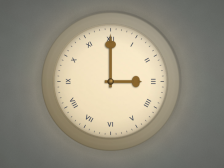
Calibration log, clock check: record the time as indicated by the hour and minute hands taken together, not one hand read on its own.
3:00
